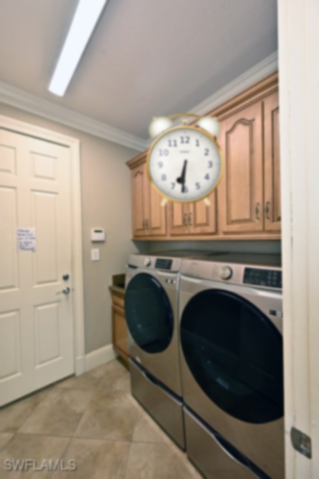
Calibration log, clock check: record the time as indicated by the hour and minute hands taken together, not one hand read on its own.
6:31
